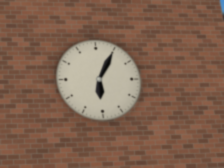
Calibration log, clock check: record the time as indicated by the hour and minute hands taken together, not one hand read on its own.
6:05
